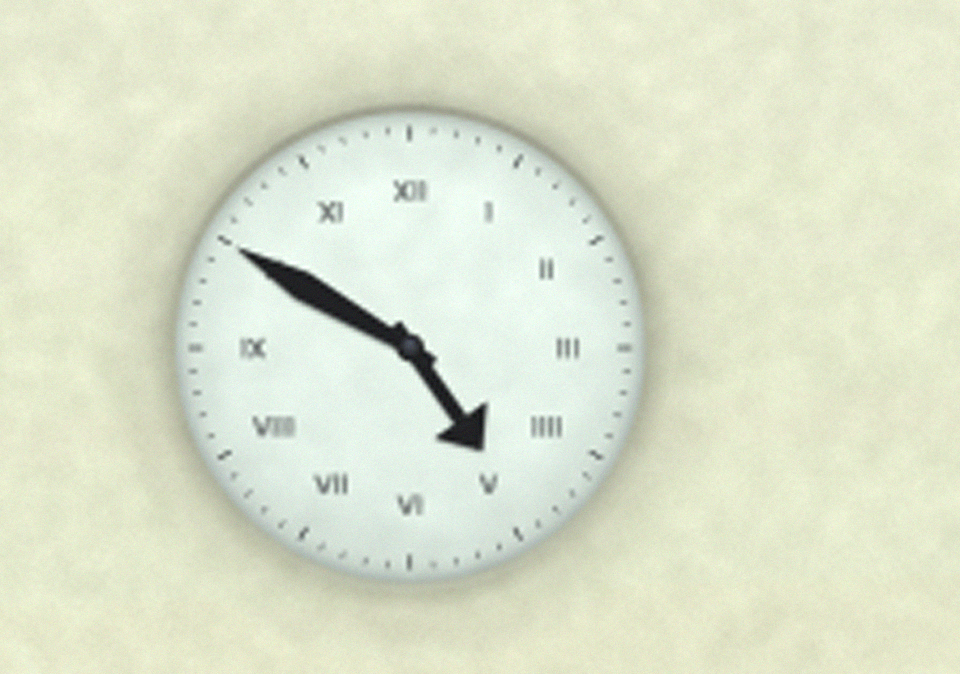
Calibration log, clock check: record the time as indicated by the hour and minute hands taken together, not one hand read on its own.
4:50
